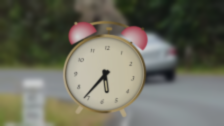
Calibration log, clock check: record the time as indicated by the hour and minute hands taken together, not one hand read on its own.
5:36
